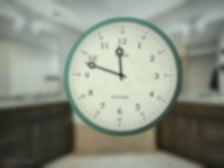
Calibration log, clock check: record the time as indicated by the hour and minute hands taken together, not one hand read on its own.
11:48
